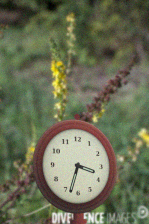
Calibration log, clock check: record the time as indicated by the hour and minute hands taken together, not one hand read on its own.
3:33
